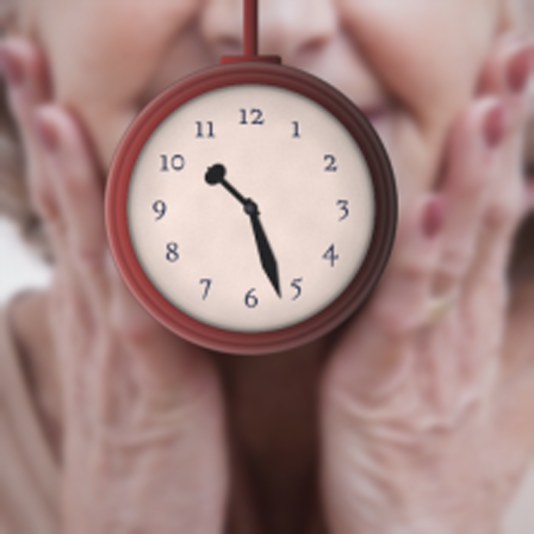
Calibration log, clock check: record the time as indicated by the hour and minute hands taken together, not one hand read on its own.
10:27
